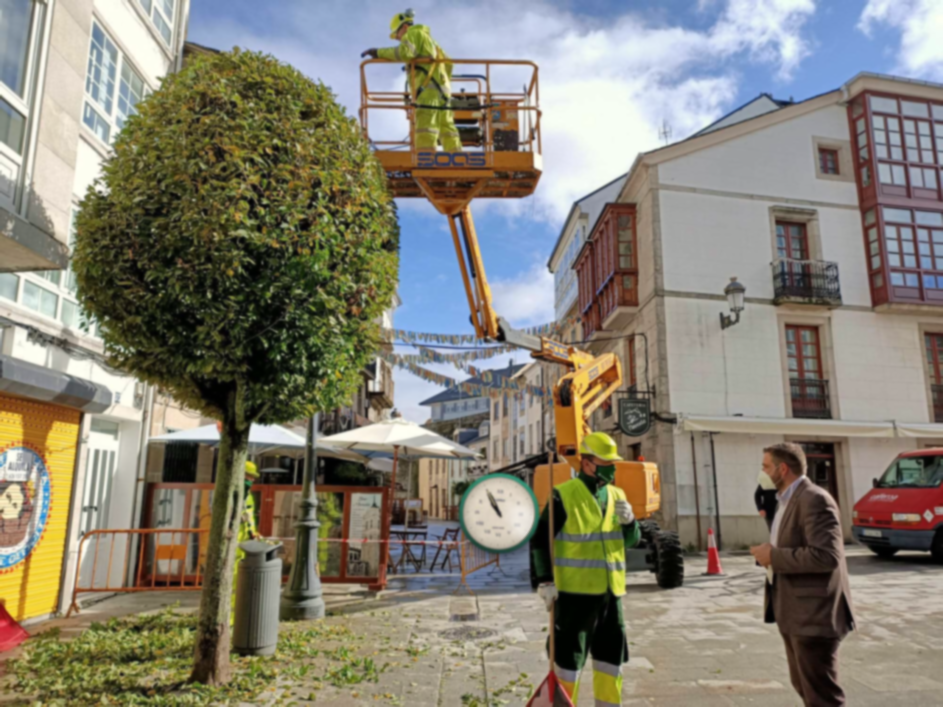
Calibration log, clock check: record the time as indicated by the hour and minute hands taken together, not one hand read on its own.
10:55
